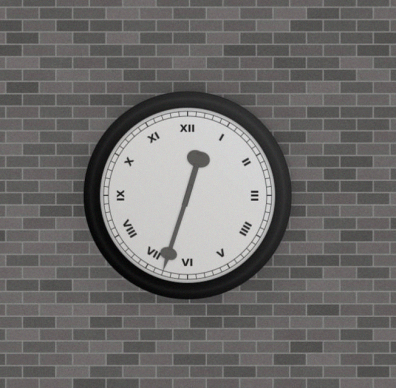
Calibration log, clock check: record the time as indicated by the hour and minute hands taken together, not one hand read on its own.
12:33
